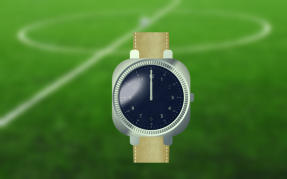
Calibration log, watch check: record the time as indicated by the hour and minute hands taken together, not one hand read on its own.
12:00
